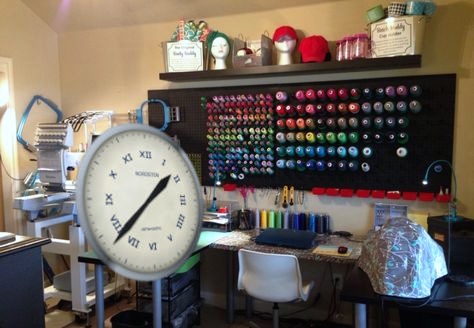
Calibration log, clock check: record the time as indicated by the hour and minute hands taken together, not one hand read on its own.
1:38
